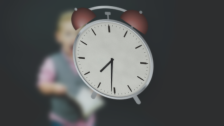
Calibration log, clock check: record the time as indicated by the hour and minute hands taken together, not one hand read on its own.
7:31
